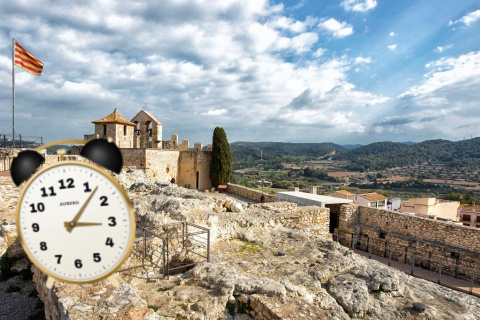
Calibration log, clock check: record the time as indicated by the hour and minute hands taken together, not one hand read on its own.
3:07
